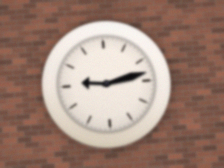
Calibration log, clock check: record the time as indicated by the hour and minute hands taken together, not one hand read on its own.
9:13
